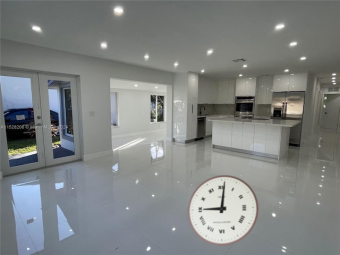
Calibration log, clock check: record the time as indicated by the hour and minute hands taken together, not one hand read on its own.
9:01
